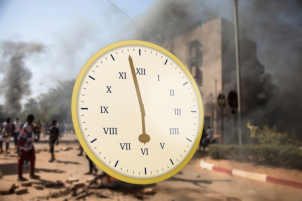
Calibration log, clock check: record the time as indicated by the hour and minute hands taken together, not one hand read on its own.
5:58
